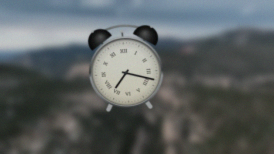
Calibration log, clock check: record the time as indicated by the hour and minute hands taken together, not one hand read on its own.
7:18
